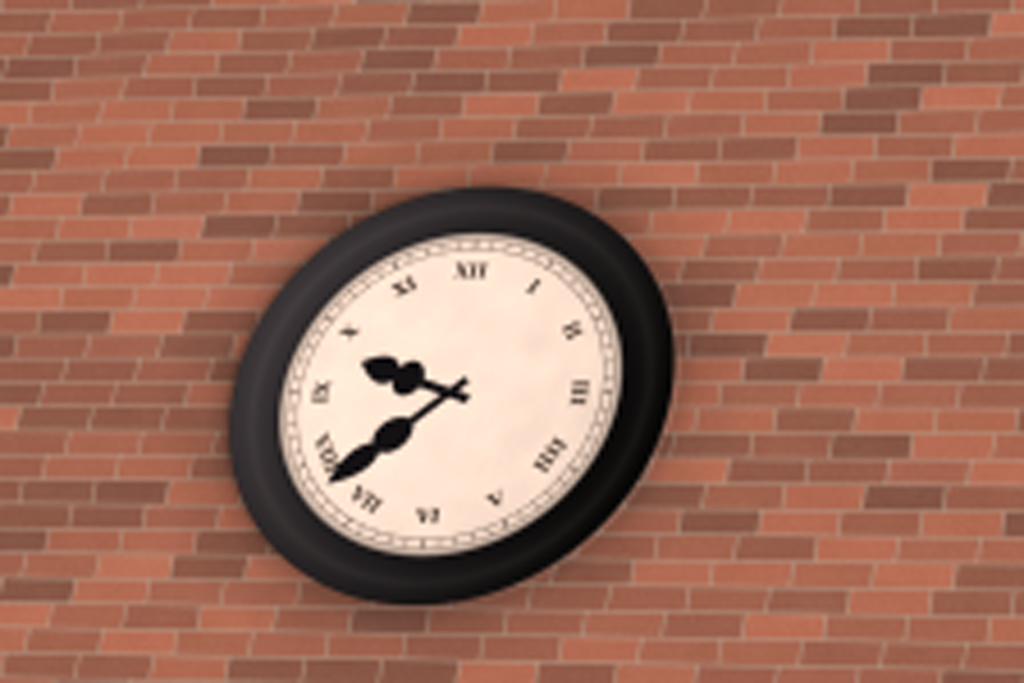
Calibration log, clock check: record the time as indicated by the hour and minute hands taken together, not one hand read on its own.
9:38
